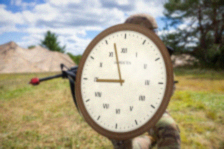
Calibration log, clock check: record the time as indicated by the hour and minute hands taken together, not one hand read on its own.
8:57
